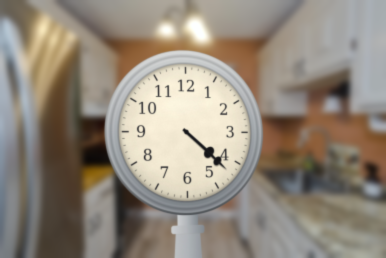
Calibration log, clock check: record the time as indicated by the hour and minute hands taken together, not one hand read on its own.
4:22
